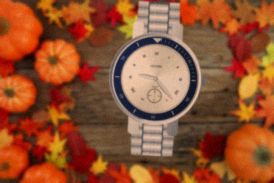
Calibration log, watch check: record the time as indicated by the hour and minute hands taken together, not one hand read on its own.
9:23
